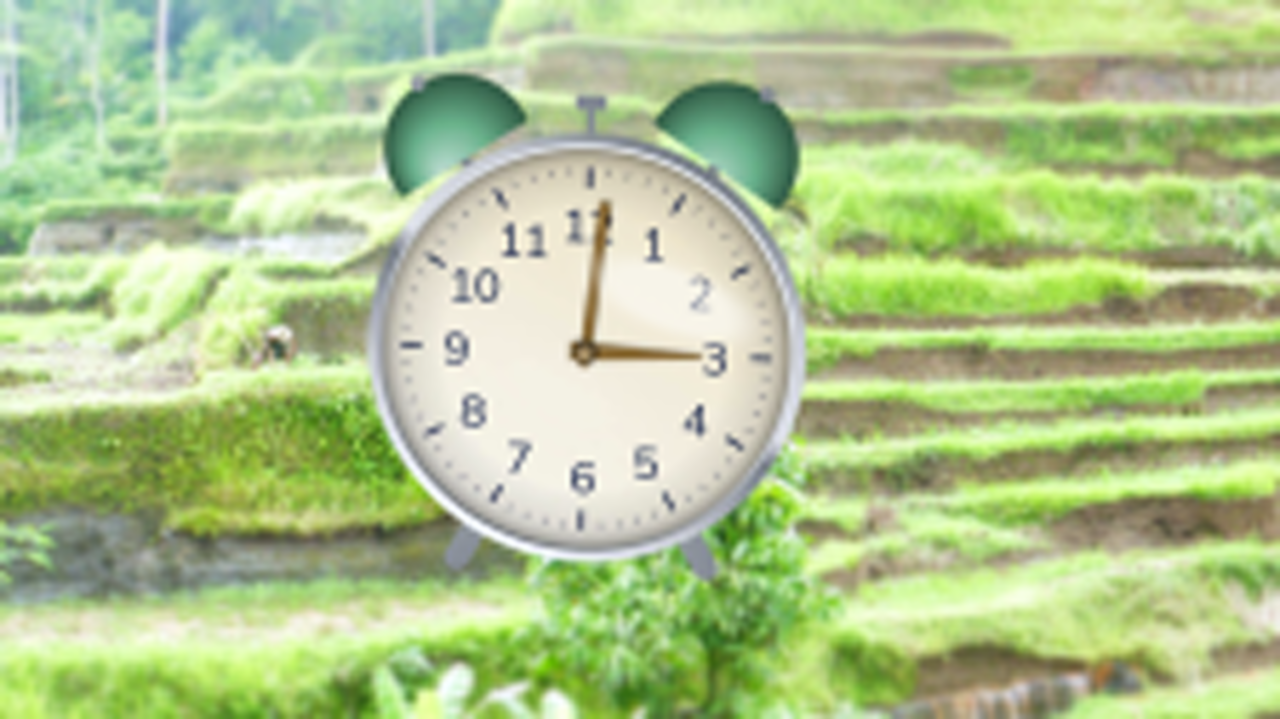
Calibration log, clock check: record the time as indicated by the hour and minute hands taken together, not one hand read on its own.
3:01
